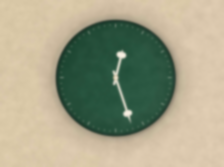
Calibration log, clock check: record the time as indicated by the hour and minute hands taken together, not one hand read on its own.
12:27
